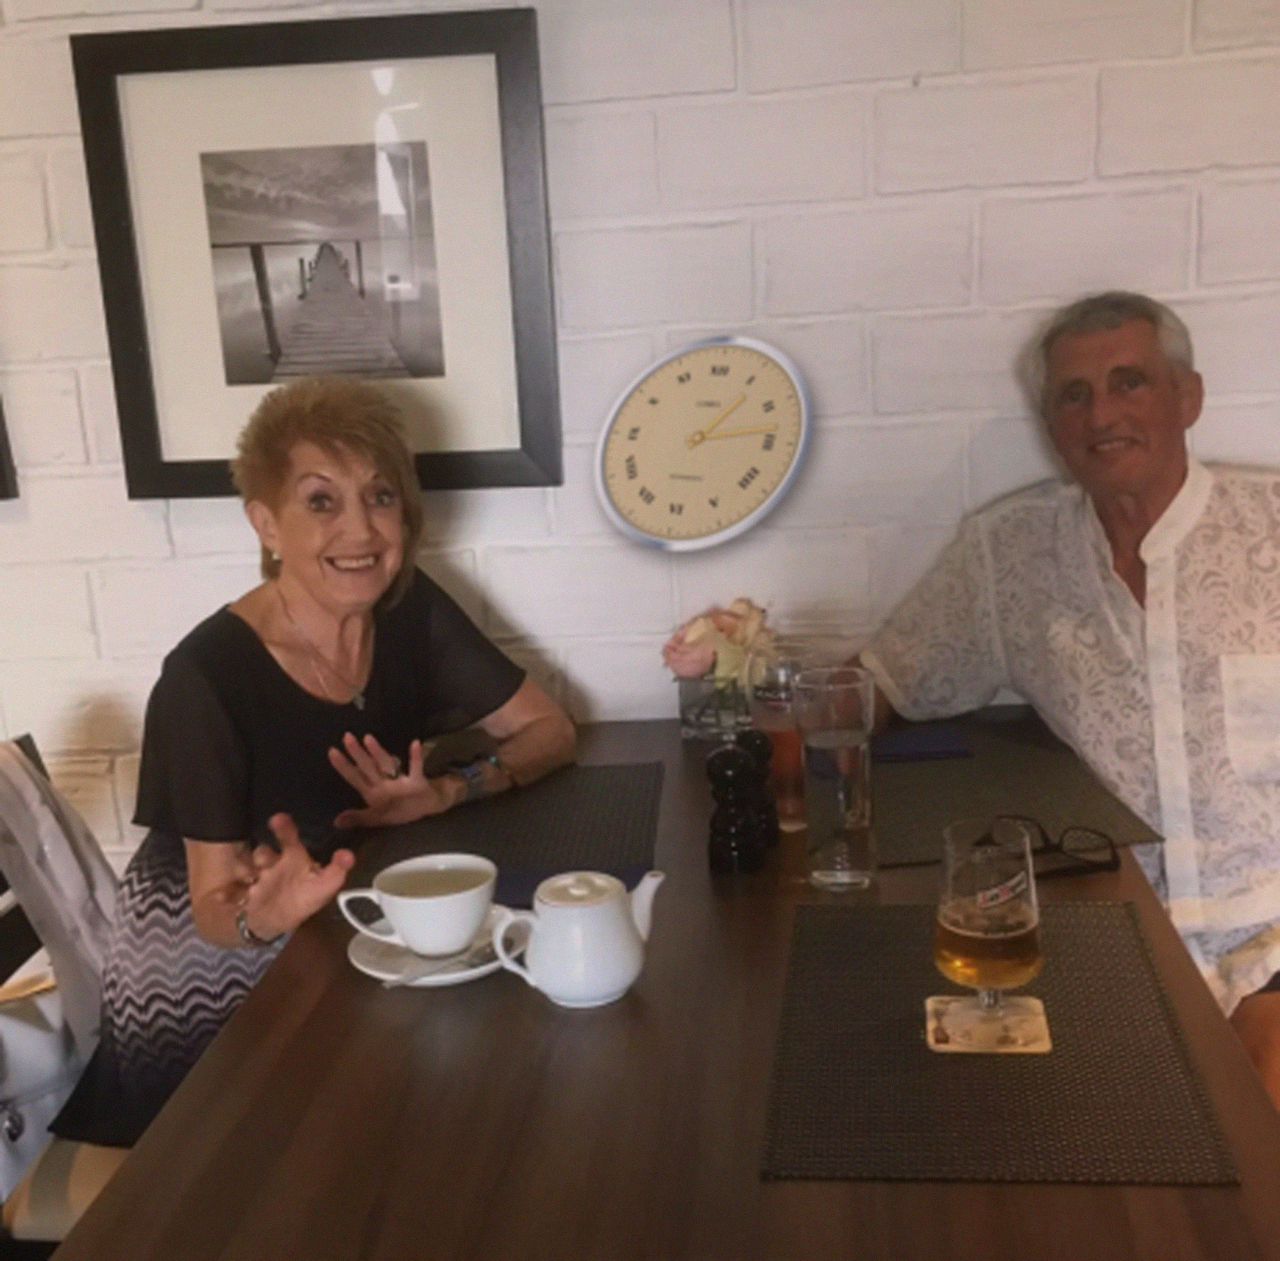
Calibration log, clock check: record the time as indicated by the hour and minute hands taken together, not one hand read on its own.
1:13
